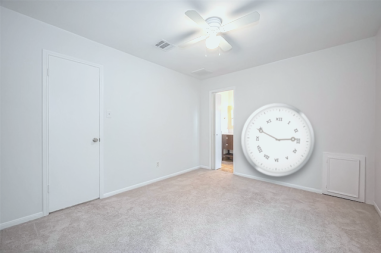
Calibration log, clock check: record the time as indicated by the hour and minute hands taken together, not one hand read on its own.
2:49
